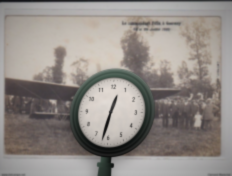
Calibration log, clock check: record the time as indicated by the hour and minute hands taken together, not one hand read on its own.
12:32
